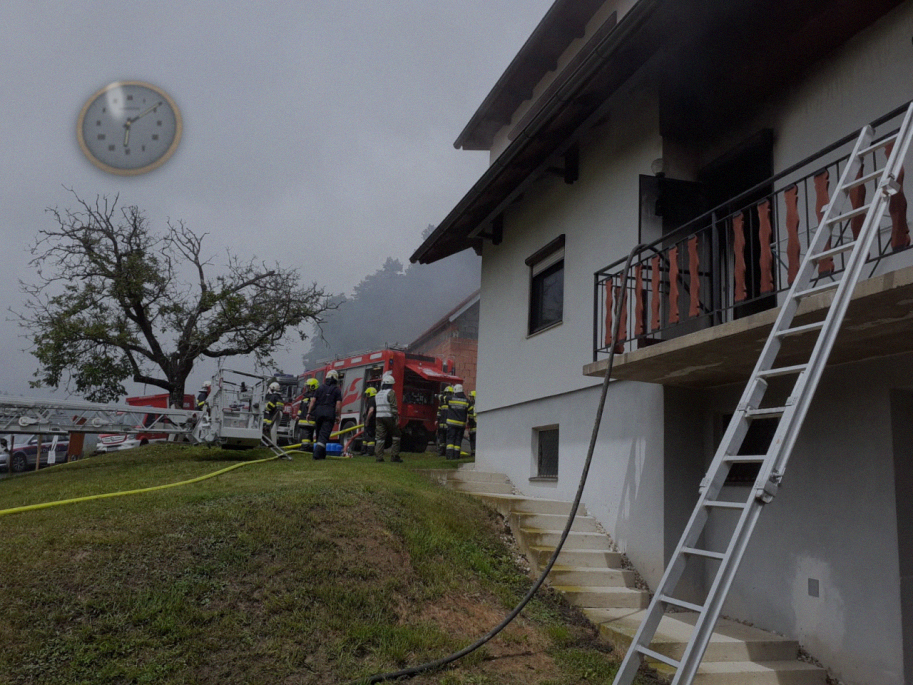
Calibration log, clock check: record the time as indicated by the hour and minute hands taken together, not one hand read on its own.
6:09
